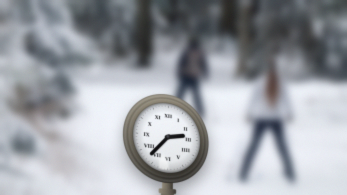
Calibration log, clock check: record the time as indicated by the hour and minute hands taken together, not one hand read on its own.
2:37
